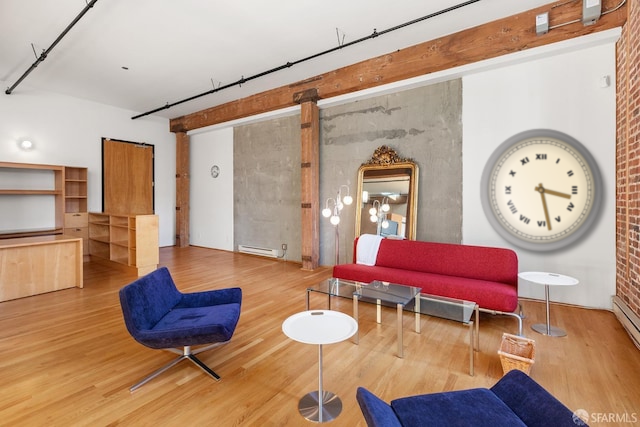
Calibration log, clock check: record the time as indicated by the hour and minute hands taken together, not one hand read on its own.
3:28
